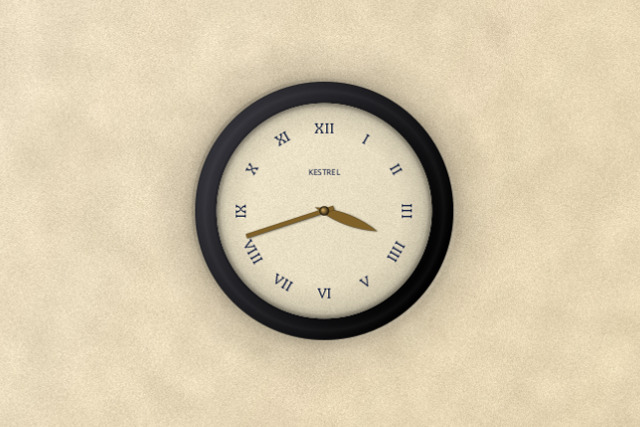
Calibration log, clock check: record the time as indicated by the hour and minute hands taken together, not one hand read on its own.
3:42
